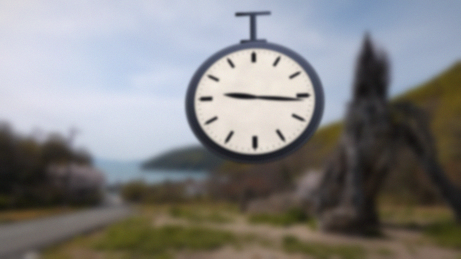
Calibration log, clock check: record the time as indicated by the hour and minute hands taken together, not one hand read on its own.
9:16
